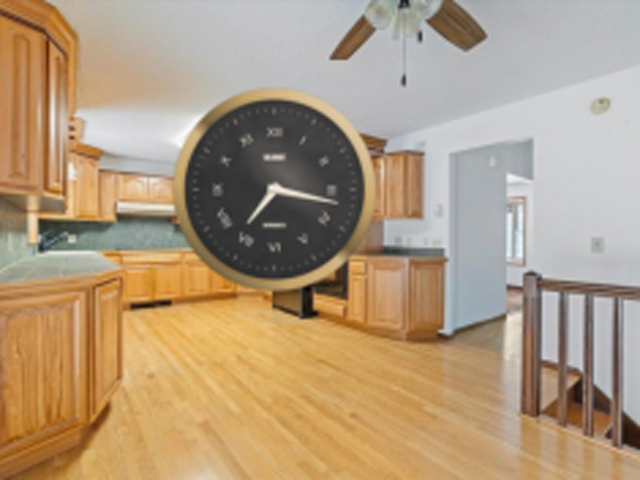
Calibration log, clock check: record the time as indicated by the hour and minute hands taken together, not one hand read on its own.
7:17
